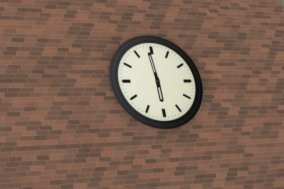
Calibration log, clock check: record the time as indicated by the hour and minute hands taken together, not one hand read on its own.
5:59
